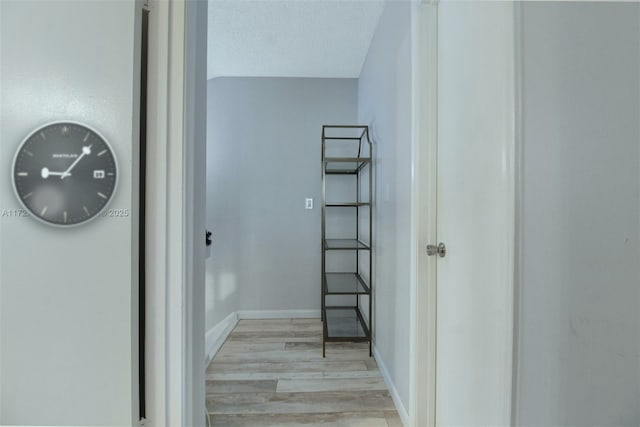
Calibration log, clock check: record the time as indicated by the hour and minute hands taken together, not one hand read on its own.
9:07
